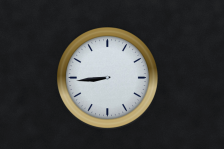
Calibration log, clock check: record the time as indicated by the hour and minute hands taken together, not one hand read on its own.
8:44
